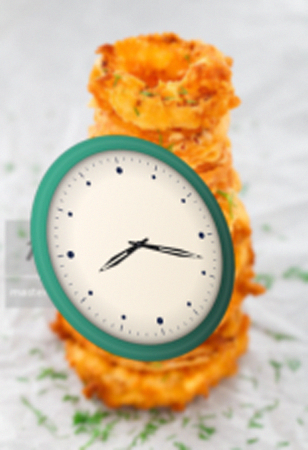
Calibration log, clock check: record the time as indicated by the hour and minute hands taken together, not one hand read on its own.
8:18
